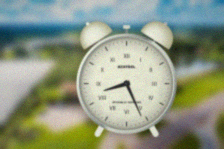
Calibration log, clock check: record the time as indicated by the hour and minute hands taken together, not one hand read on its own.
8:26
